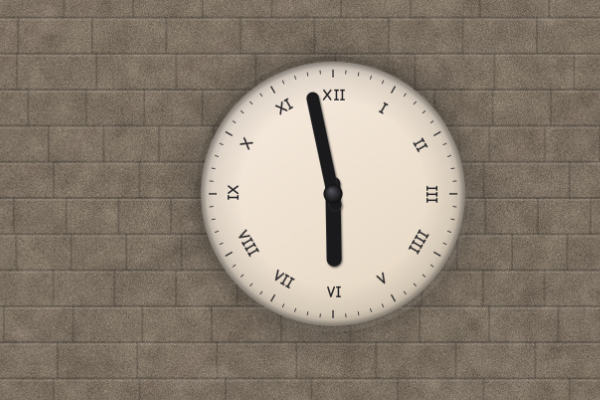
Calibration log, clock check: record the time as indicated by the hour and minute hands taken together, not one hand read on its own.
5:58
